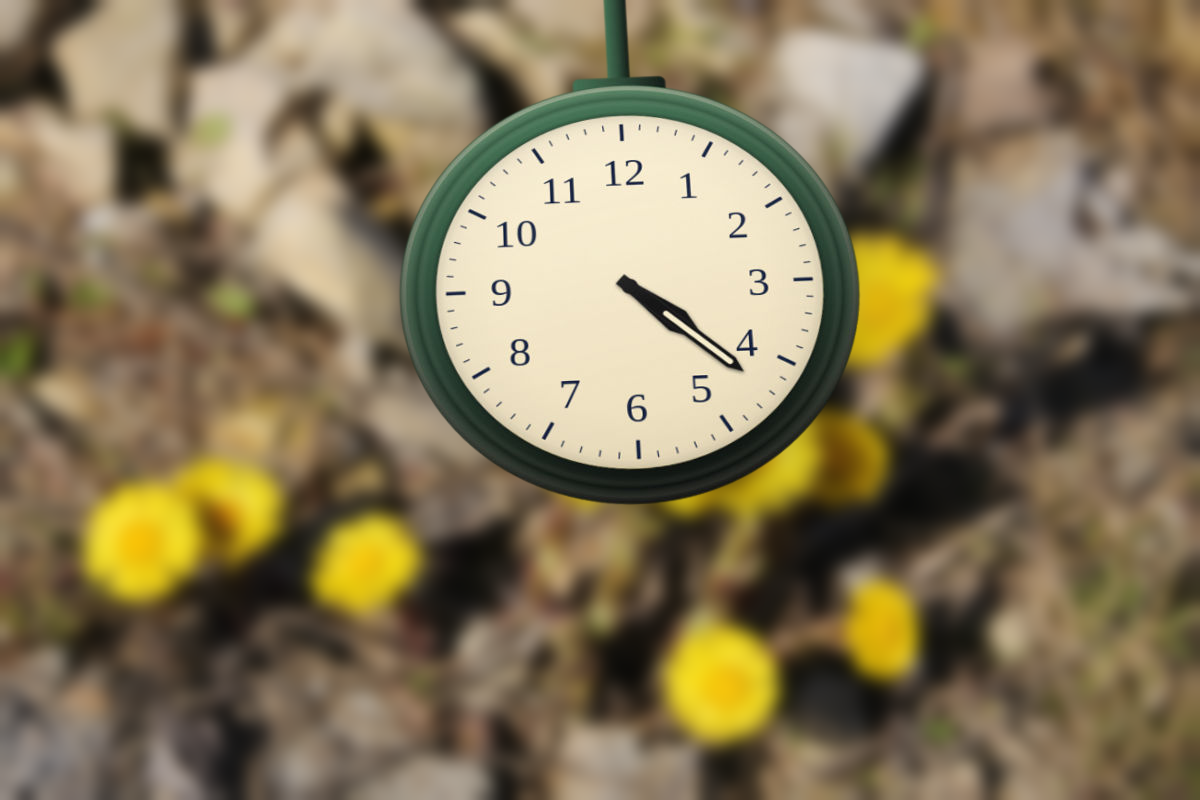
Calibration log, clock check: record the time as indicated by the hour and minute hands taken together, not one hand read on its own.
4:22
